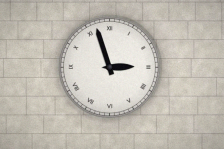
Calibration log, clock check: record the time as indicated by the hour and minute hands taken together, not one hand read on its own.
2:57
